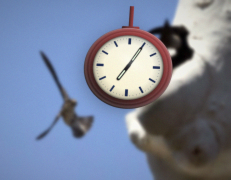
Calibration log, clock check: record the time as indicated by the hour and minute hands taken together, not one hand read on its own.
7:05
